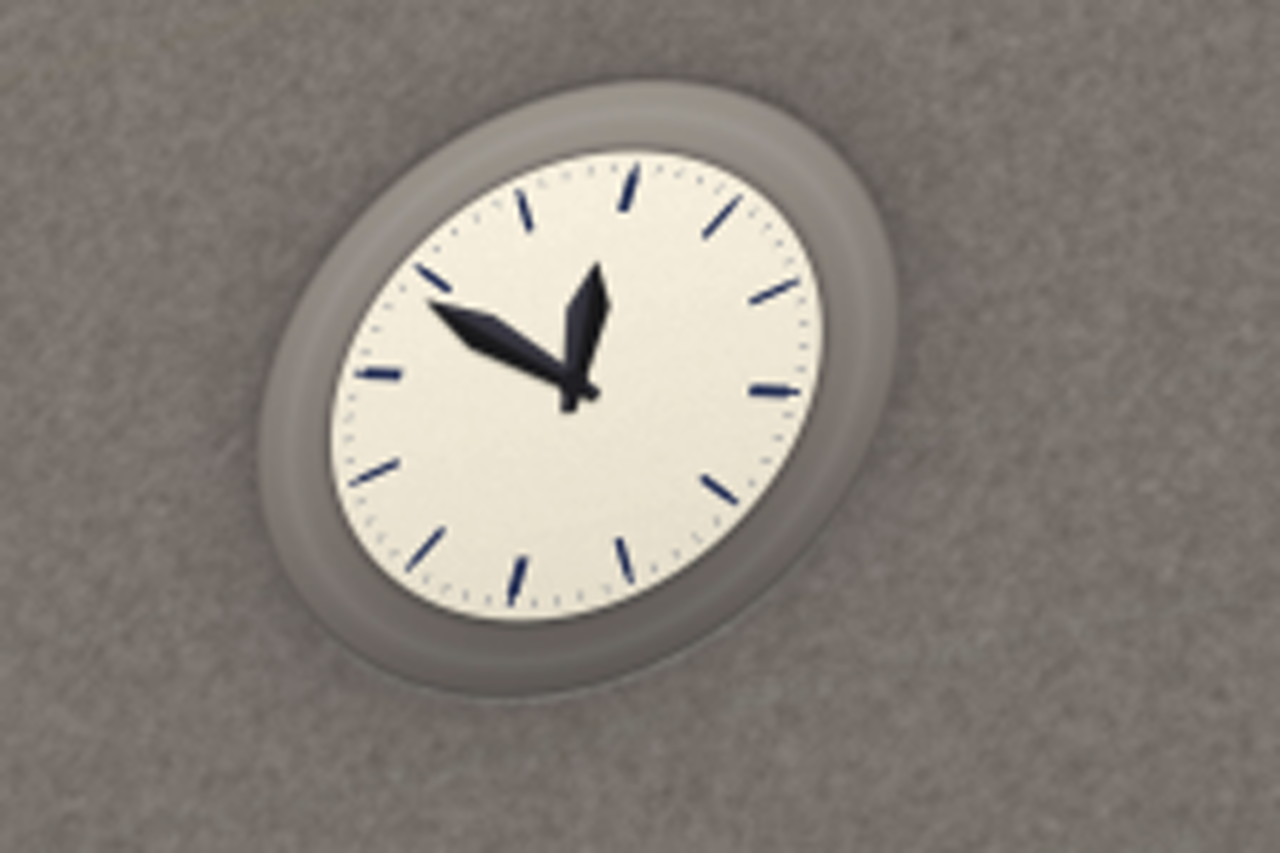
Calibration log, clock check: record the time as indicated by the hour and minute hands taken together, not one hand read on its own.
11:49
